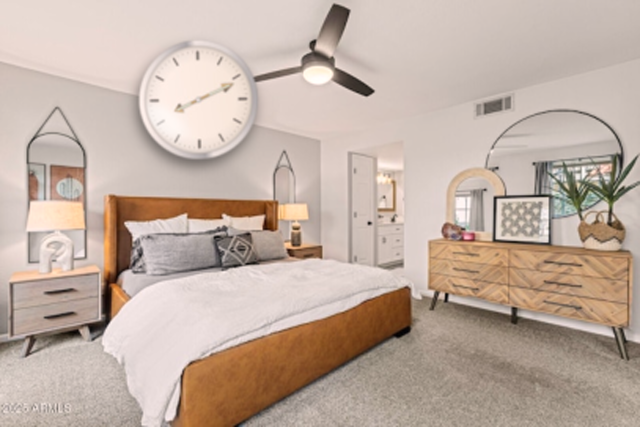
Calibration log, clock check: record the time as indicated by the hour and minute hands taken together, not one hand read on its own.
8:11
